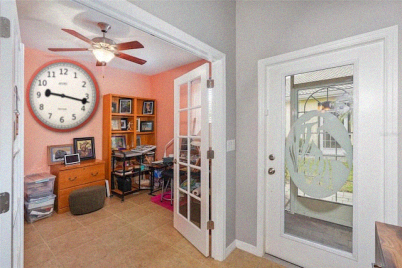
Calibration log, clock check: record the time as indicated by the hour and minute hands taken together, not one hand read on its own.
9:17
